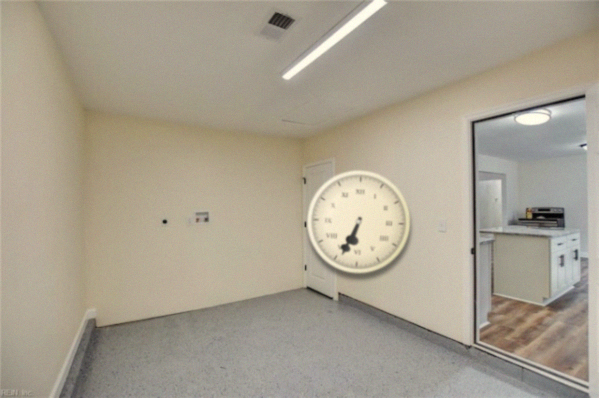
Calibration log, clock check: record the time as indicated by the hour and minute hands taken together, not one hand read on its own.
6:34
